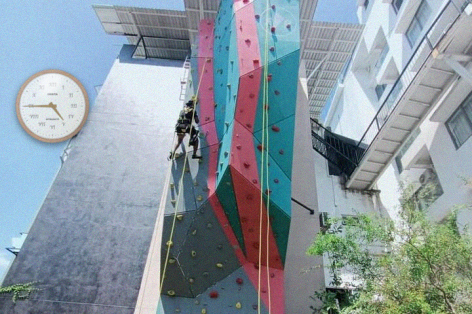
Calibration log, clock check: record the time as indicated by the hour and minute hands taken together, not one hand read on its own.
4:45
